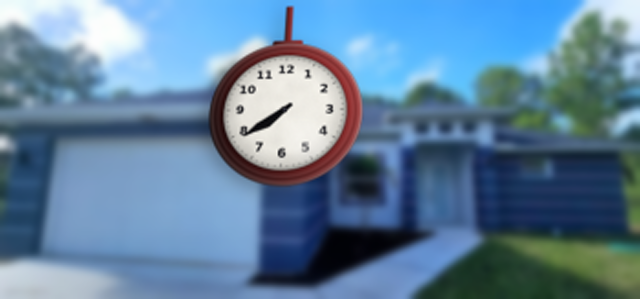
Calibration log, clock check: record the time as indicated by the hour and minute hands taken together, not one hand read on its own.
7:39
